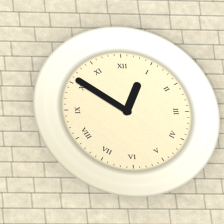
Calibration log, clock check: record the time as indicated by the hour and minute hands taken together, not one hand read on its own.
12:51
